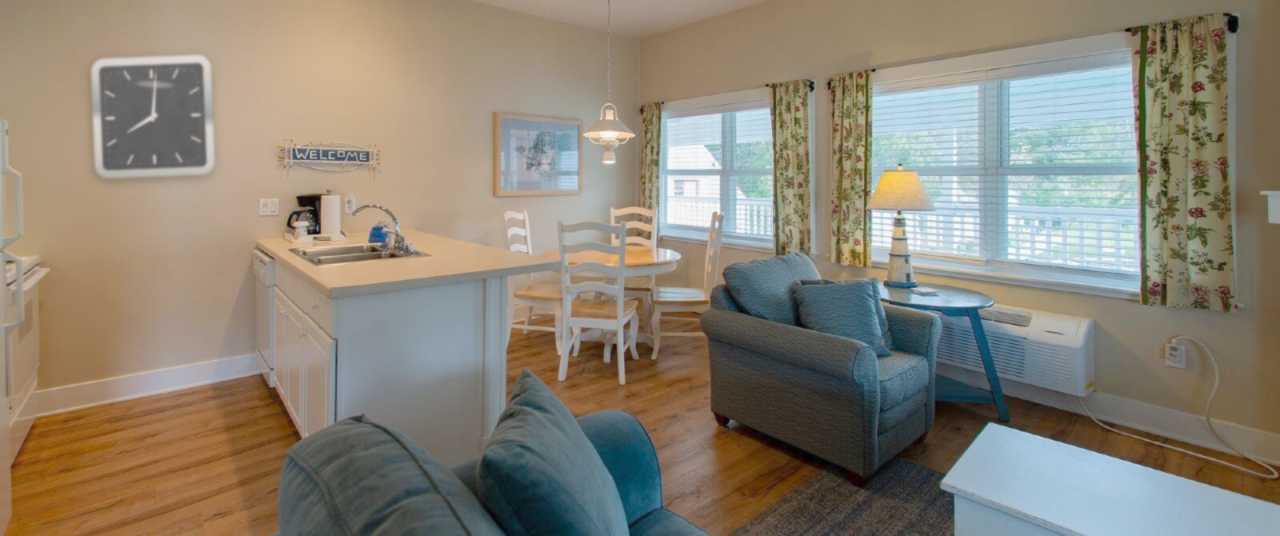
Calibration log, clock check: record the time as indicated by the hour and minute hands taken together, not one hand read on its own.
8:01
